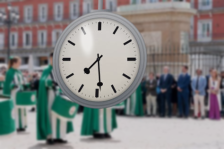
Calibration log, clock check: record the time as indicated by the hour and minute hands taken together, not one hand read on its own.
7:29
